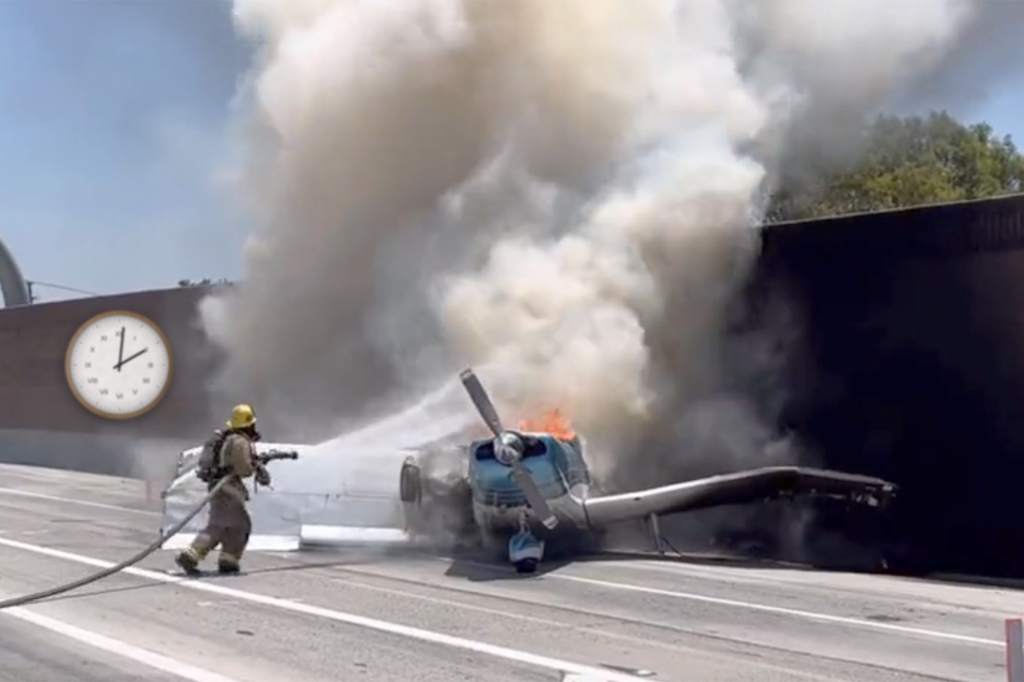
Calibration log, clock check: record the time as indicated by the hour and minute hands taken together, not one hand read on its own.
2:01
